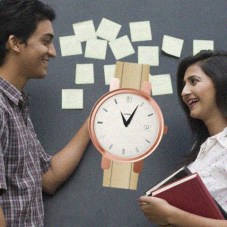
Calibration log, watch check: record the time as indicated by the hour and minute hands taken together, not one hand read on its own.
11:04
